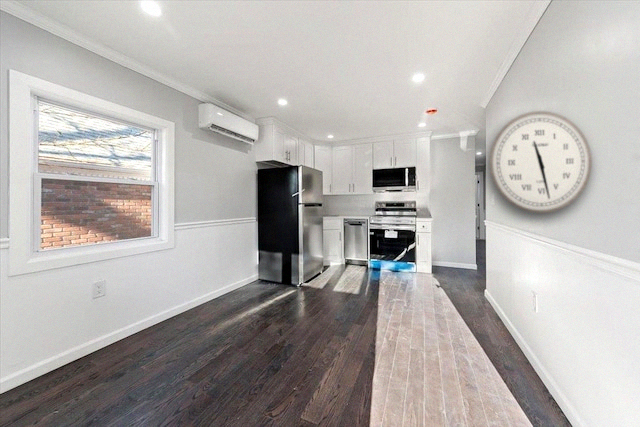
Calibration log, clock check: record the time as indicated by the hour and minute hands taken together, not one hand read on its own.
11:28
